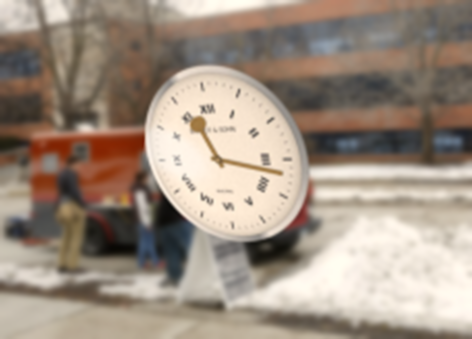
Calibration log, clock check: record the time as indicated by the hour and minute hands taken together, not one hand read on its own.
11:17
